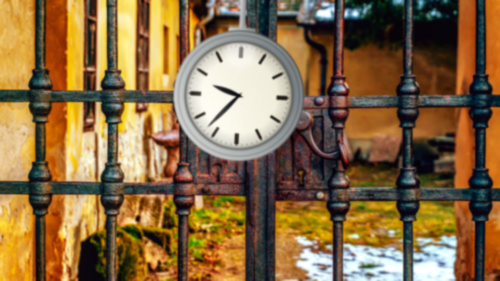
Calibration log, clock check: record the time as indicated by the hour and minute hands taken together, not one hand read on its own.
9:37
